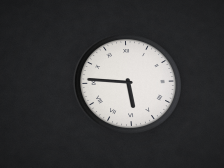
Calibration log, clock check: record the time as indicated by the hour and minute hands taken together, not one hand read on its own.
5:46
